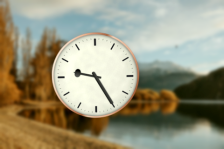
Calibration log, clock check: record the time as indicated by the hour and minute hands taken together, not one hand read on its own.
9:25
